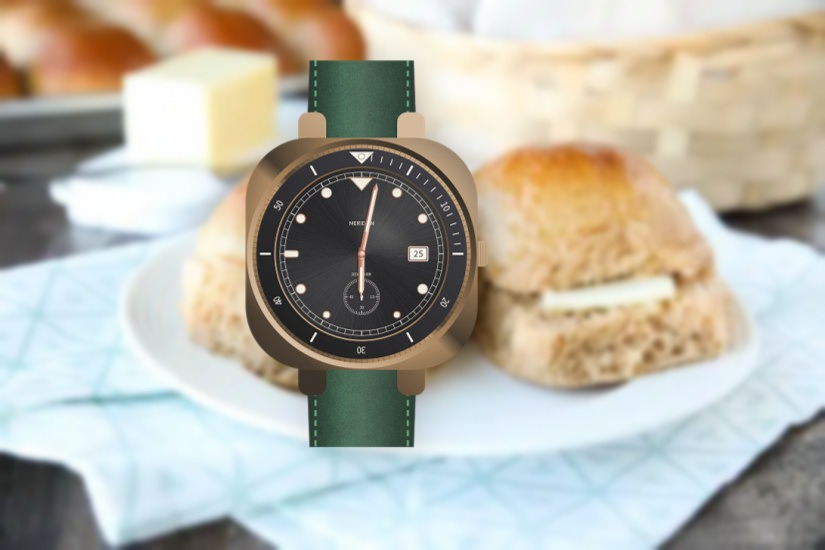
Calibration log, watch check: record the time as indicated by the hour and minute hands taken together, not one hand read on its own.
6:02
